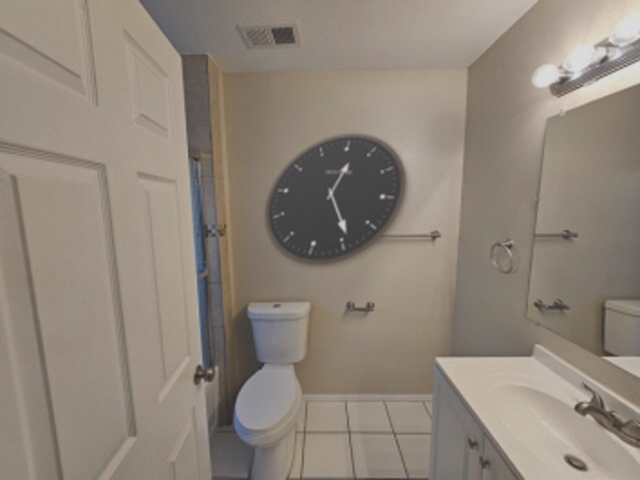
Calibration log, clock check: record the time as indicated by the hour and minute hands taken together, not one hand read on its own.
12:24
